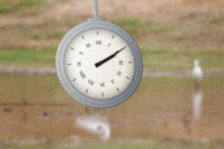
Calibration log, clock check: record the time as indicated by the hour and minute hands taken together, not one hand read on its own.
2:10
